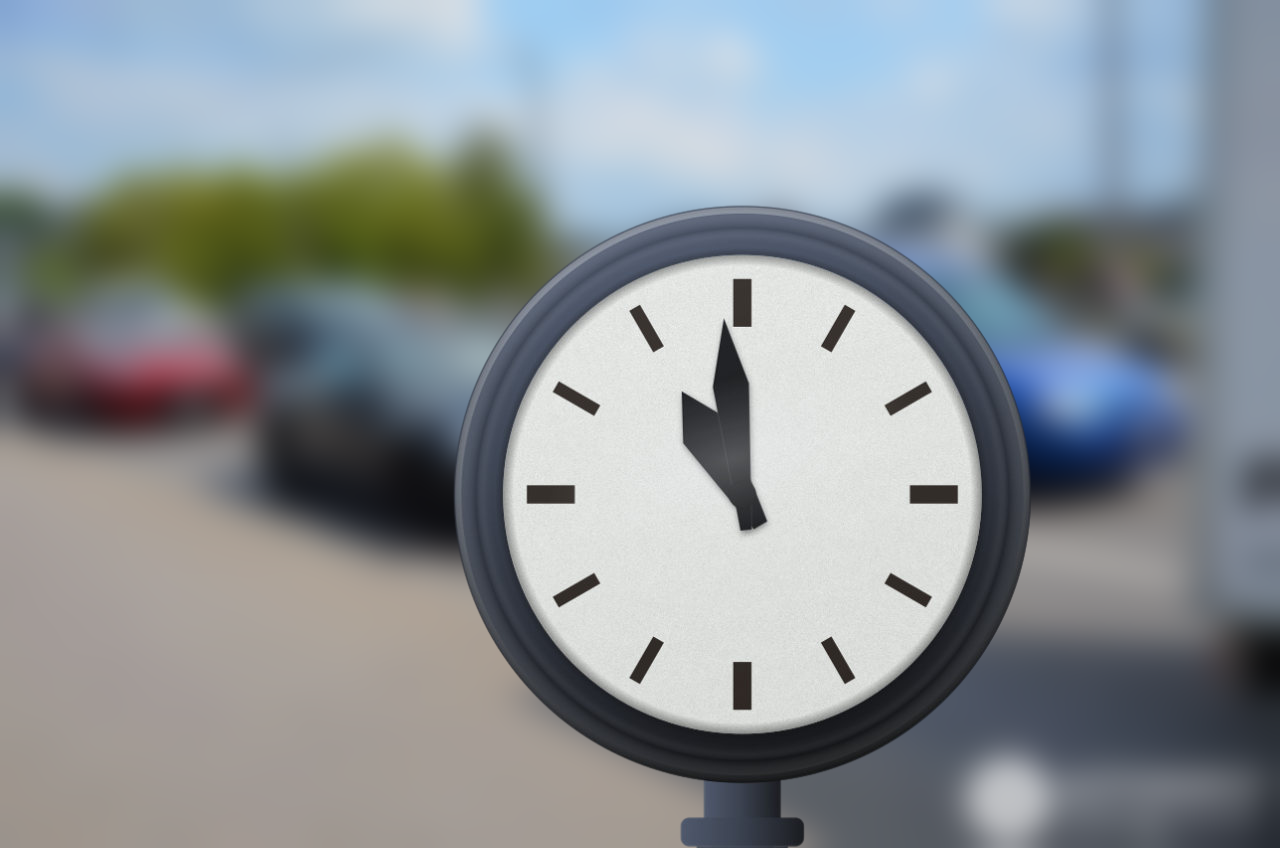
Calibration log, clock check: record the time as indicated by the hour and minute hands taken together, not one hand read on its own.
10:59
